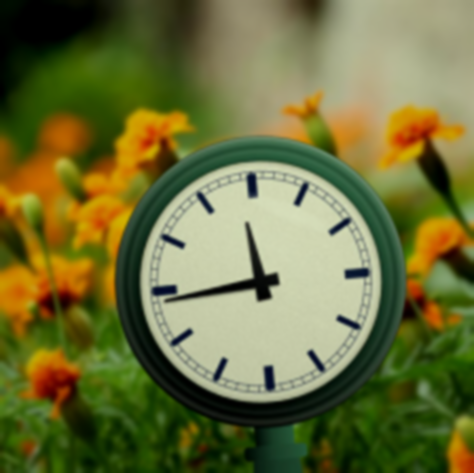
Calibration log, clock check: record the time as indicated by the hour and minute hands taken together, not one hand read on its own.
11:44
